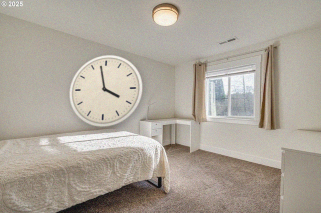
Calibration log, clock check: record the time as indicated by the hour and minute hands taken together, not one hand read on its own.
3:58
